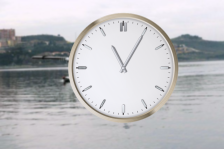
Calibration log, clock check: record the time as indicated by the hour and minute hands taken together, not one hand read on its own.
11:05
